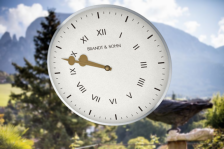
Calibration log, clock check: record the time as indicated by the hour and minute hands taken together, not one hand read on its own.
9:48
